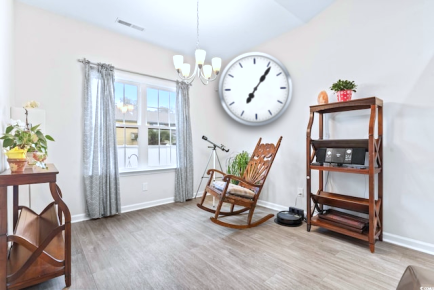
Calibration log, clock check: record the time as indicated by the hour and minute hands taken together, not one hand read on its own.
7:06
